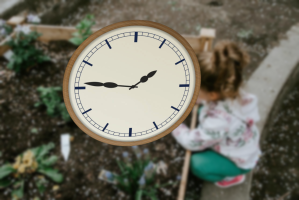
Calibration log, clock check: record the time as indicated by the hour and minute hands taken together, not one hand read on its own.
1:46
